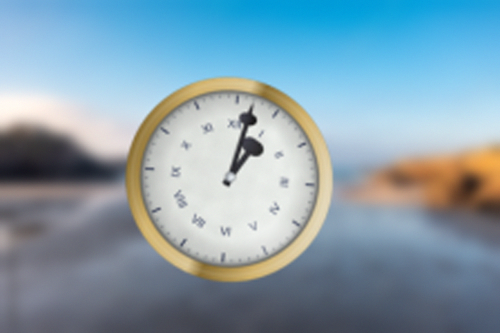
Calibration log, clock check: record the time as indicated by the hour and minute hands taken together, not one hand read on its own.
1:02
